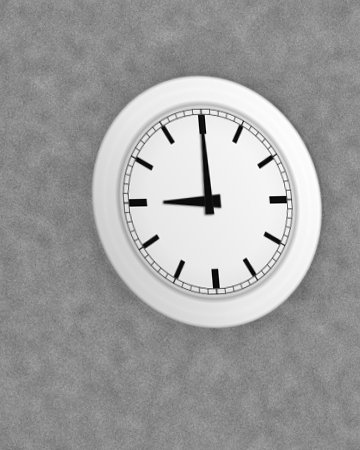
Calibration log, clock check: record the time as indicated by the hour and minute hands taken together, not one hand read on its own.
9:00
